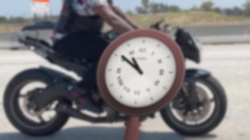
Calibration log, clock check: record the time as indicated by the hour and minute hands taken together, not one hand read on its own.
10:51
